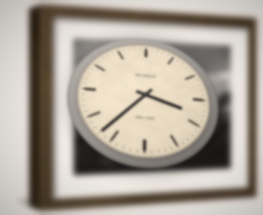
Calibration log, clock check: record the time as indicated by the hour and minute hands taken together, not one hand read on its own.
3:37
